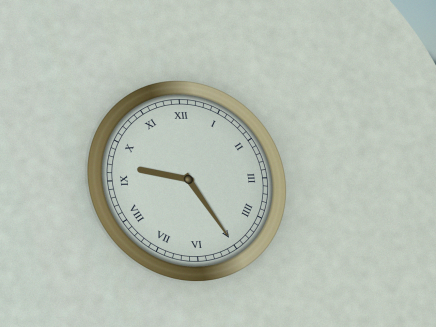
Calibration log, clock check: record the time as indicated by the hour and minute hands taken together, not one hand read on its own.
9:25
